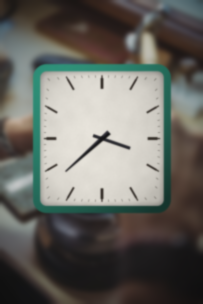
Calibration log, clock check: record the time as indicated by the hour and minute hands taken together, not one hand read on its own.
3:38
